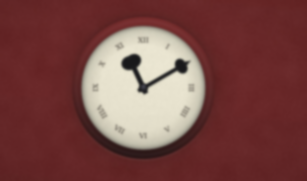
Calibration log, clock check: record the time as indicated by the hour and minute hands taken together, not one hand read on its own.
11:10
